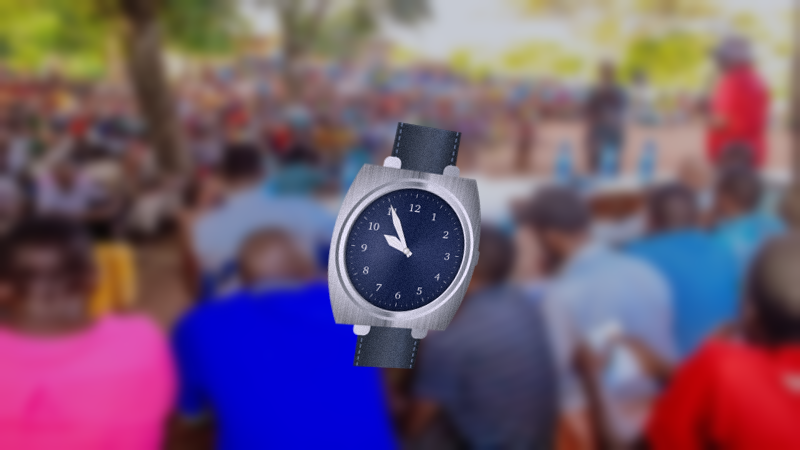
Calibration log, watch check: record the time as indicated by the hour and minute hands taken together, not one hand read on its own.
9:55
